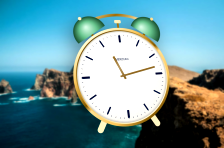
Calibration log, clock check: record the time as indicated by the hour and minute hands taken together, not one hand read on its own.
11:13
